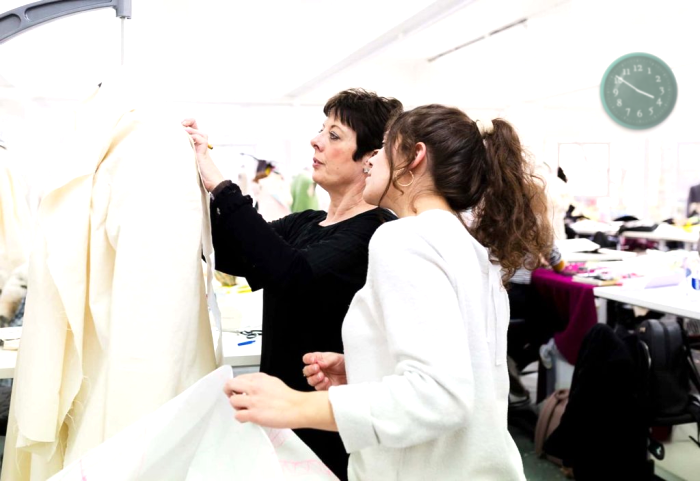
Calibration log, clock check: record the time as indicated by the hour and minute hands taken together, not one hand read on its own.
3:51
